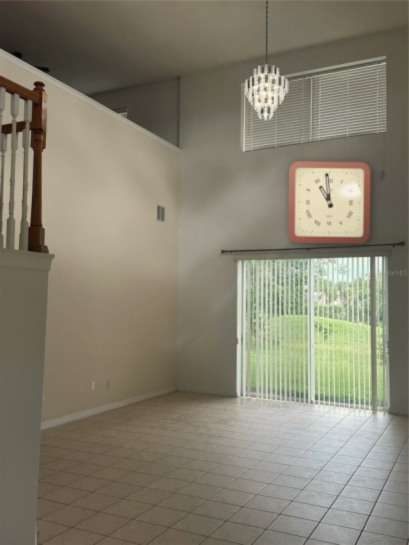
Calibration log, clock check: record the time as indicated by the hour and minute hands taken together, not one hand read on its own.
10:59
